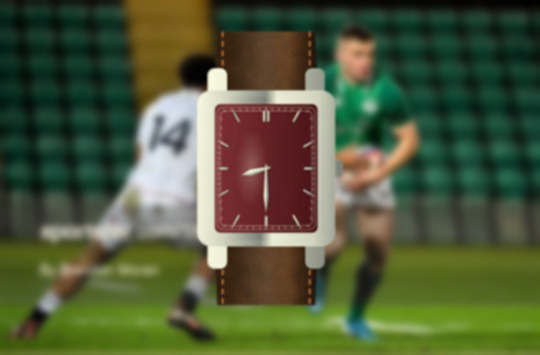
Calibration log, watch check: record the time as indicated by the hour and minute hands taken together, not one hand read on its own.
8:30
